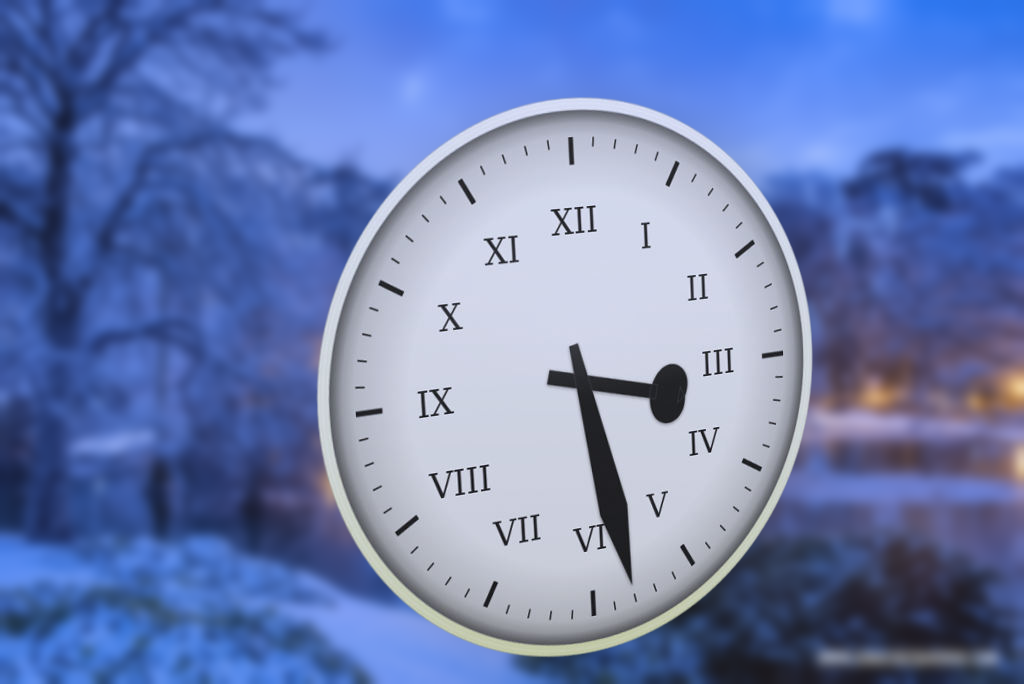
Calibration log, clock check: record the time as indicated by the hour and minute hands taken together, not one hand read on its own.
3:28
